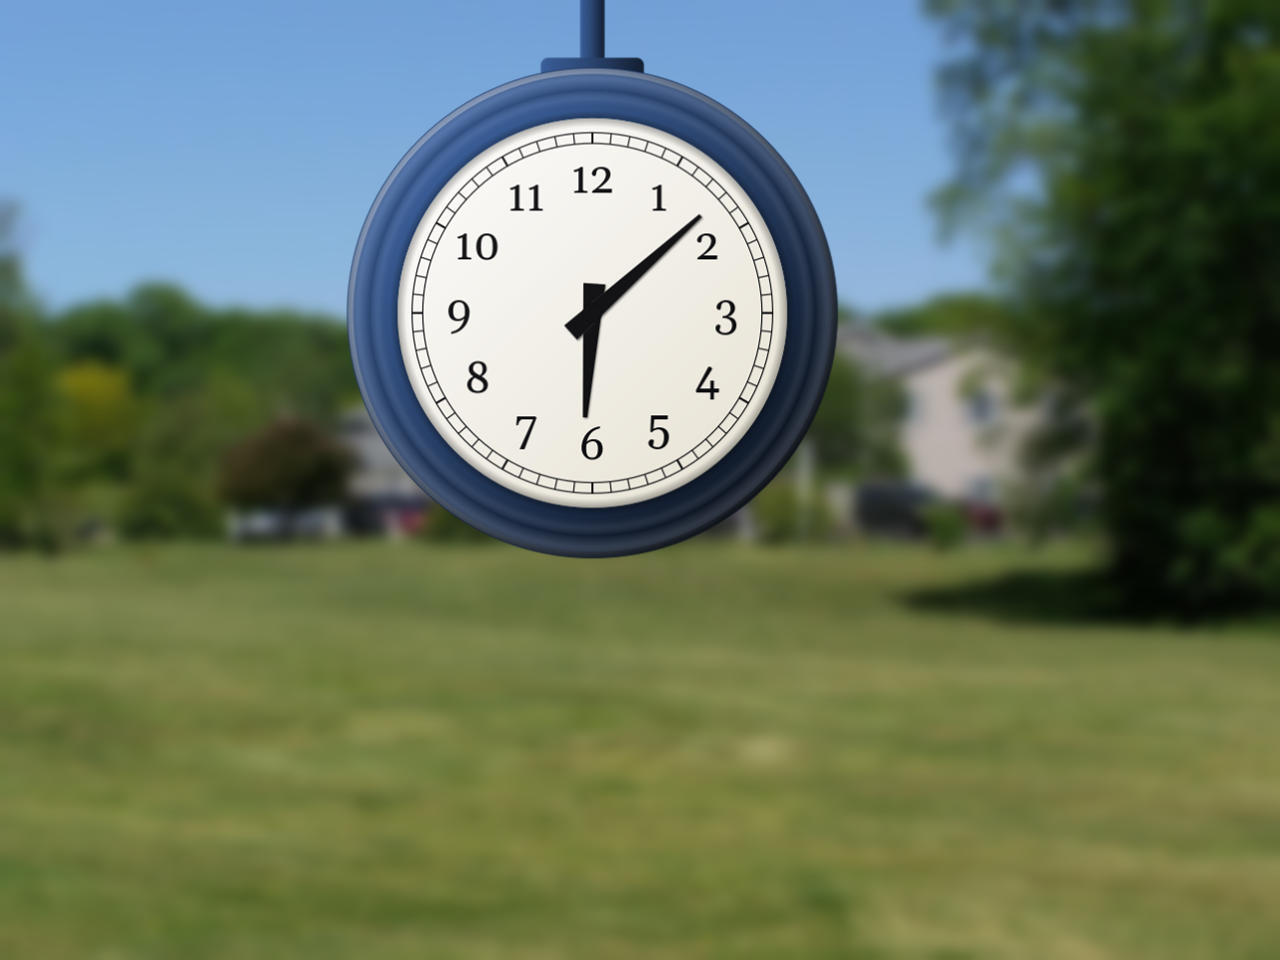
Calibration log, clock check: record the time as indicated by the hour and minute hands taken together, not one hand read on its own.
6:08
